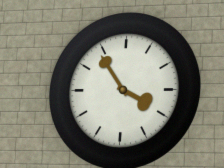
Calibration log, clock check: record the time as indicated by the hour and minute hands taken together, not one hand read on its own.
3:54
